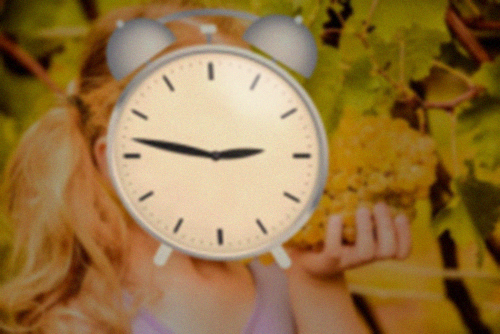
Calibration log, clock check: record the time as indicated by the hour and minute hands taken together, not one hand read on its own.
2:47
